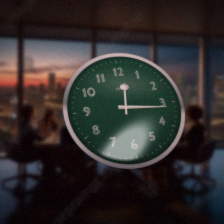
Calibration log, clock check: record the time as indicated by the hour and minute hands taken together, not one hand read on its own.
12:16
